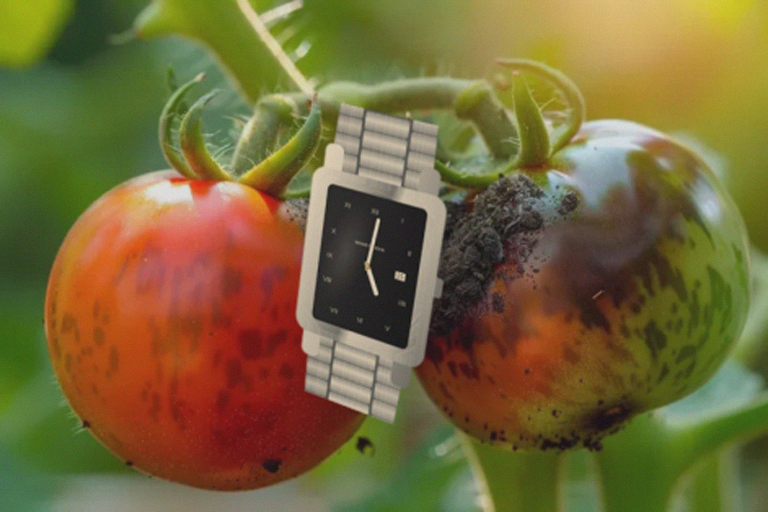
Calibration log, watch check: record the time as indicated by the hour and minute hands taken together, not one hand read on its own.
5:01
